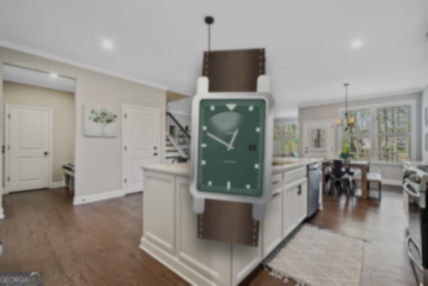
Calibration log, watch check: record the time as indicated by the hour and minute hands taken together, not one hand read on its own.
12:49
